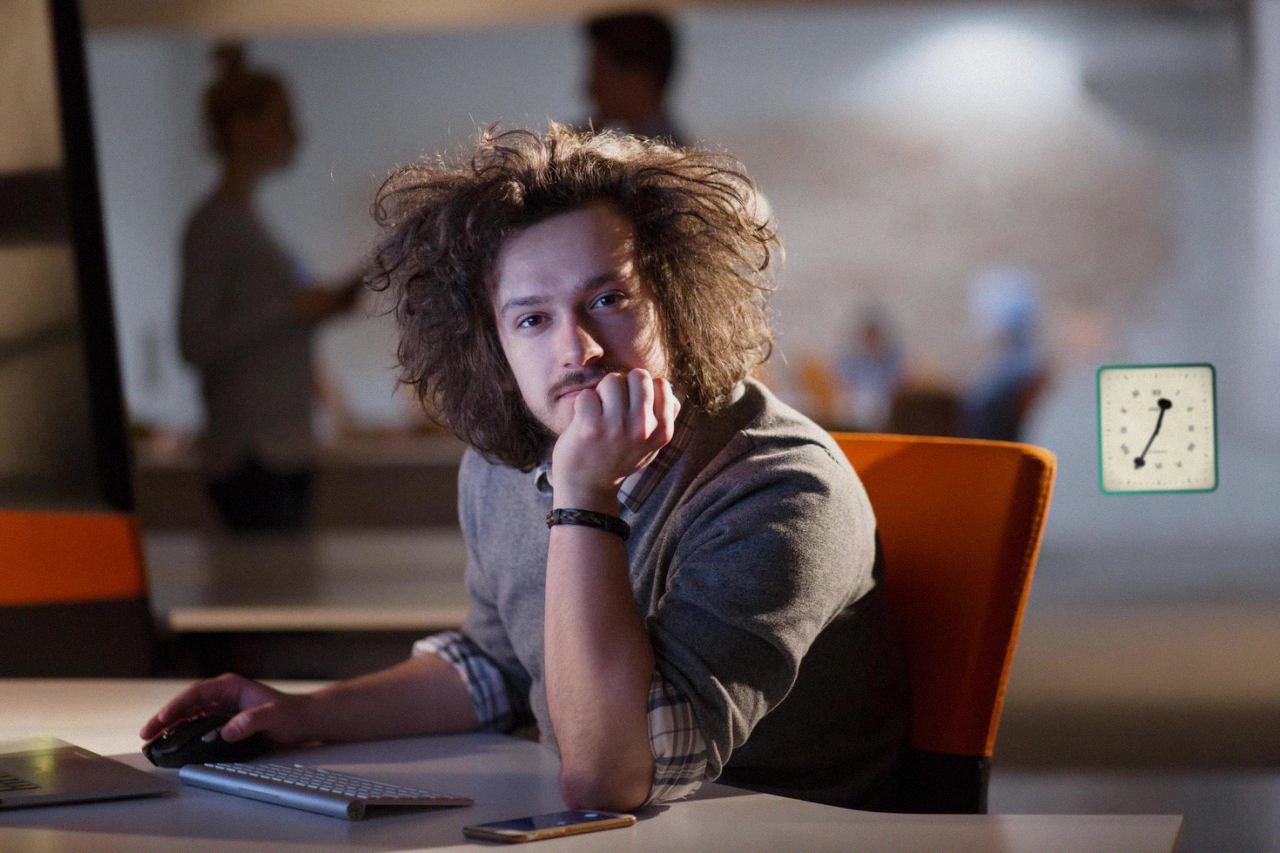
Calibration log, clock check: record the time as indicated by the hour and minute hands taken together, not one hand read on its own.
12:35
